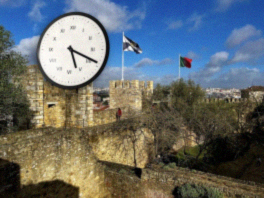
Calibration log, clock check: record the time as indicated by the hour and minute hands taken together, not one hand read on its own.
5:19
